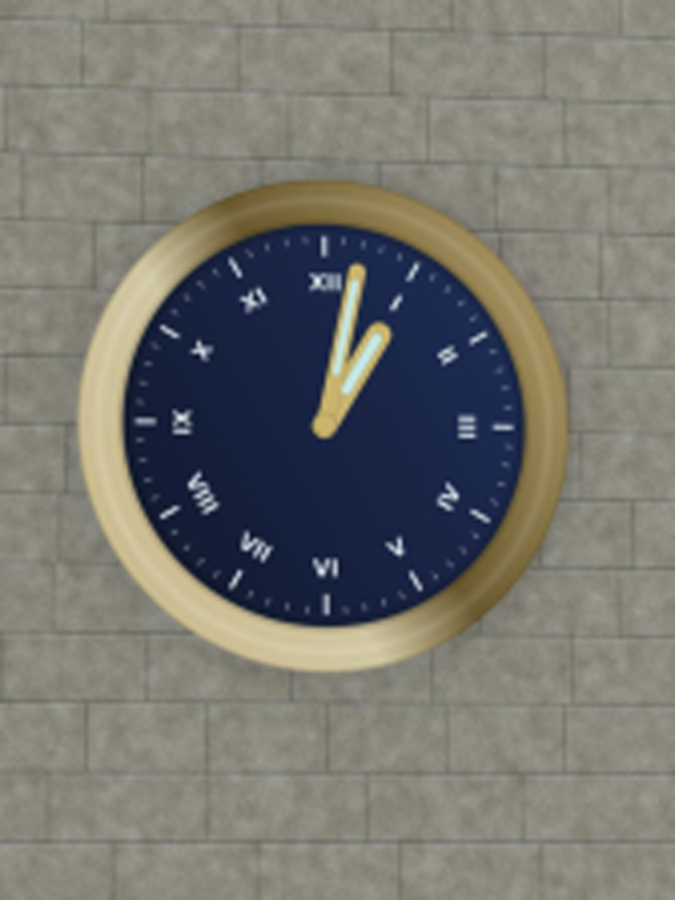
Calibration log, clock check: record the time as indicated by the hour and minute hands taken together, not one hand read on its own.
1:02
